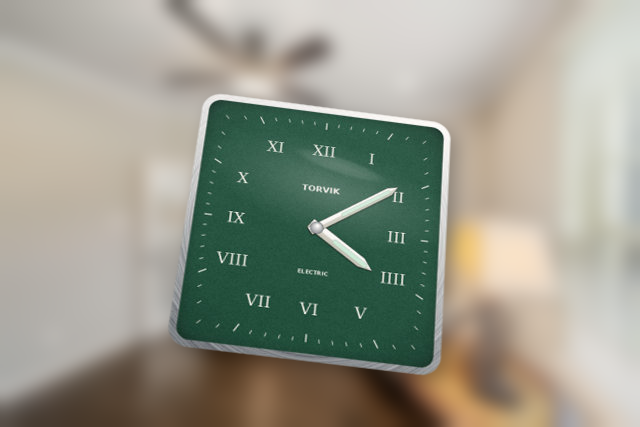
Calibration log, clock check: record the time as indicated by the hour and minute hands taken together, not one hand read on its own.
4:09
